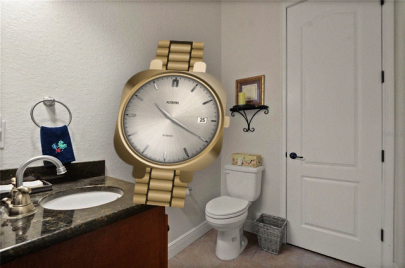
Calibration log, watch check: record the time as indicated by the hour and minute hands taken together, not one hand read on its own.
10:20
